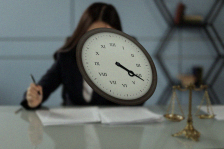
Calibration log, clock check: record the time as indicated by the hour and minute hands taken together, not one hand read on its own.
4:21
